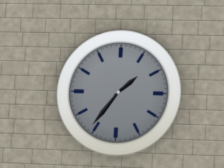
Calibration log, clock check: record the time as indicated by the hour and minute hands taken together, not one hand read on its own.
1:36
